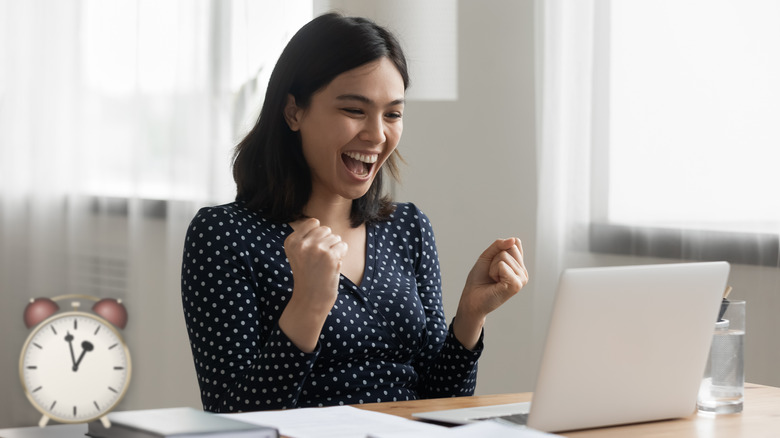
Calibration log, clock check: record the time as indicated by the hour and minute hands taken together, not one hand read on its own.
12:58
